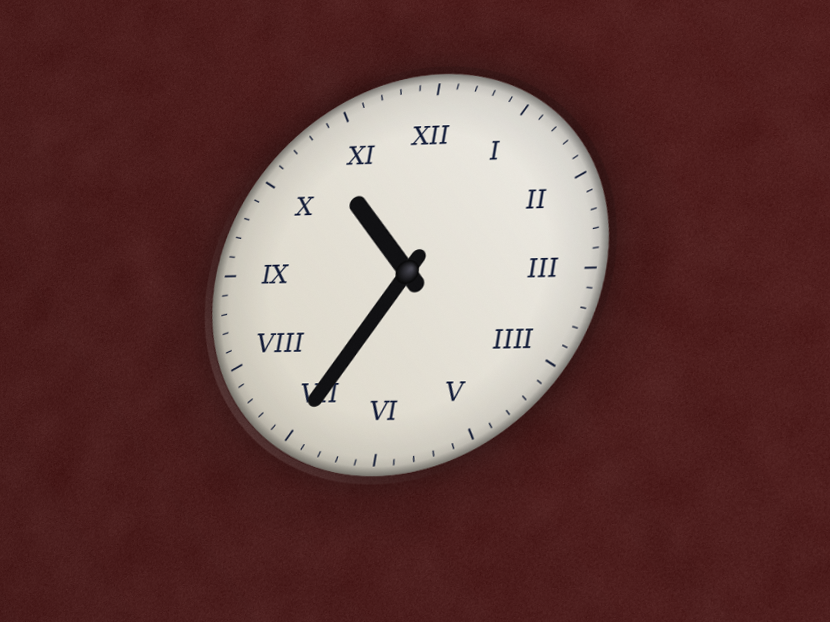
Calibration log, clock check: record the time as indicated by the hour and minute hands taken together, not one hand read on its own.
10:35
